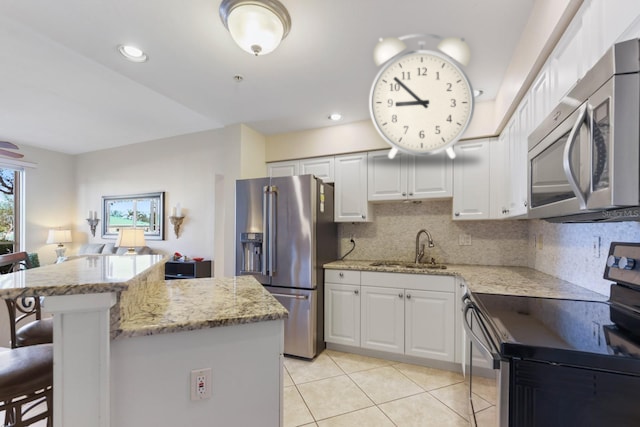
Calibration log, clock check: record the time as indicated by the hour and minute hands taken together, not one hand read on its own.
8:52
